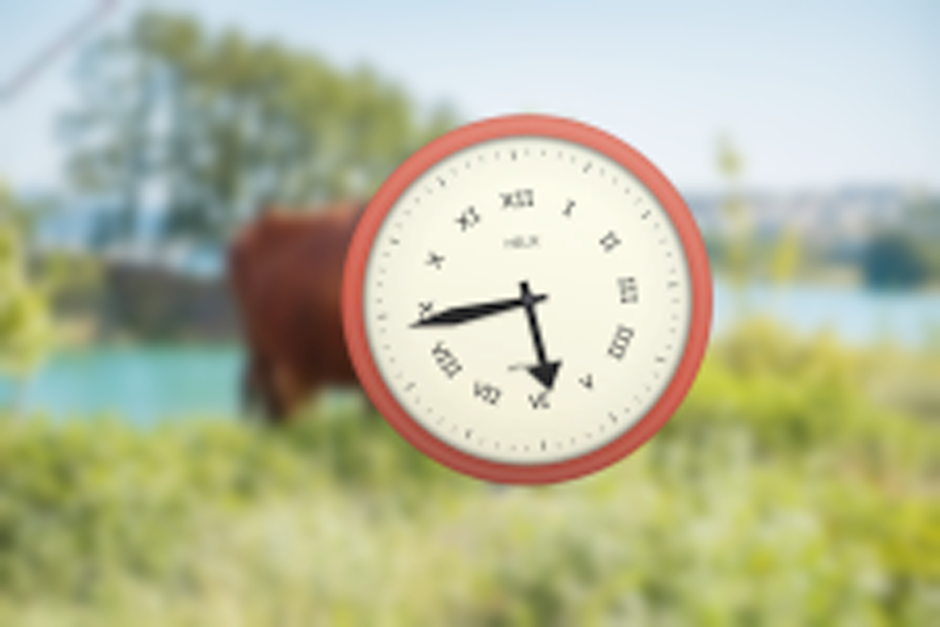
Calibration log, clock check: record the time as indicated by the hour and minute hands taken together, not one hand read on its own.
5:44
